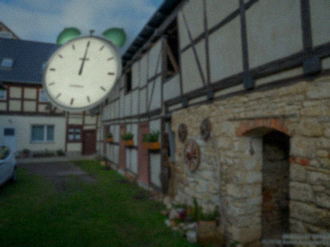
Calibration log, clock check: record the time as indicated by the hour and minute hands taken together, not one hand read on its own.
12:00
